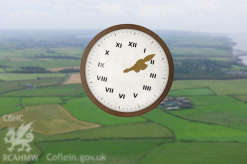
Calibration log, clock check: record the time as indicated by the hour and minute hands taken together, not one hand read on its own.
2:08
